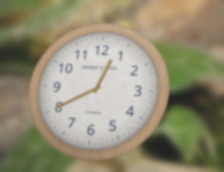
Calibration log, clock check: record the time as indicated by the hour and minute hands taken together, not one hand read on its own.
12:40
